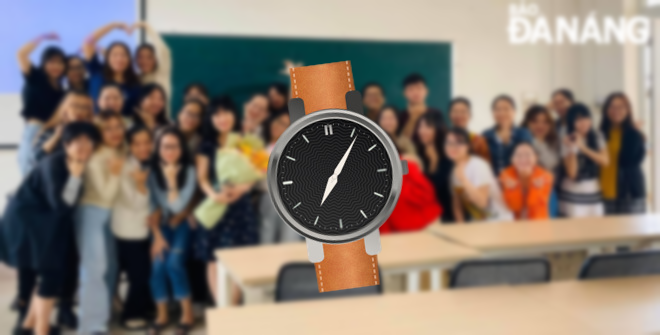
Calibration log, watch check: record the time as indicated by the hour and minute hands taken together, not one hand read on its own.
7:06
